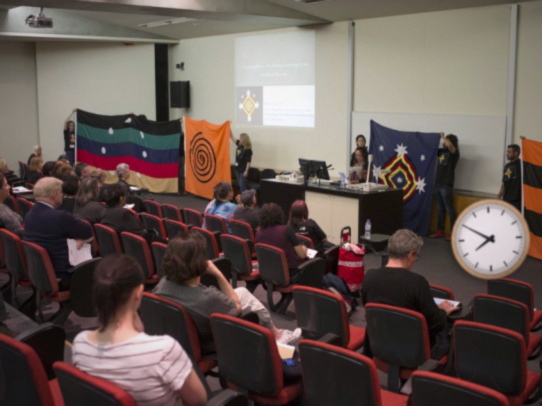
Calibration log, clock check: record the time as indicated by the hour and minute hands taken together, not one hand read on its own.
7:50
